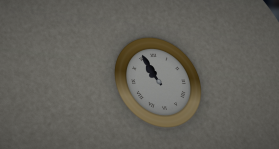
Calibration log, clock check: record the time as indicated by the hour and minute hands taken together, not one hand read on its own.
10:56
